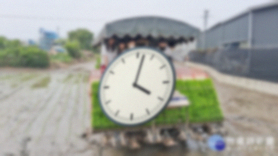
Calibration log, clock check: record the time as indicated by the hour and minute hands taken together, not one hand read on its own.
4:02
